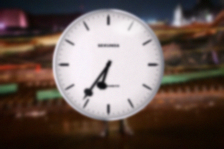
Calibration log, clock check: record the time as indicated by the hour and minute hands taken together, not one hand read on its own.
6:36
